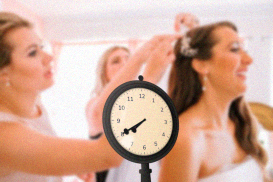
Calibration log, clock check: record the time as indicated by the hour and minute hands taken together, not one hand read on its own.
7:40
